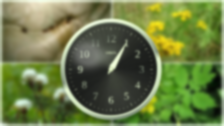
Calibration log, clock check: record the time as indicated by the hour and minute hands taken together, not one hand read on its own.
1:05
